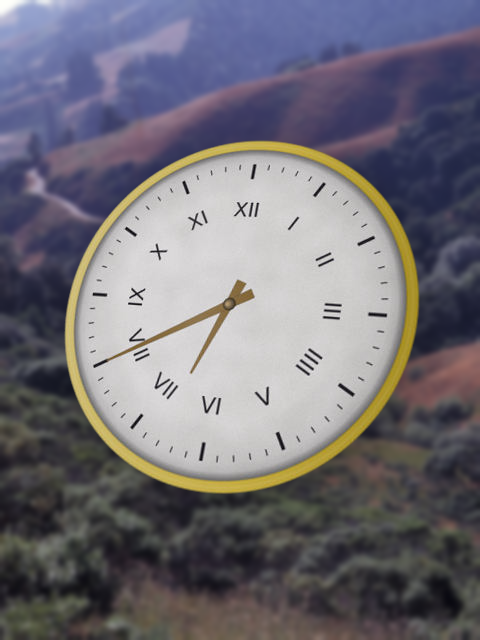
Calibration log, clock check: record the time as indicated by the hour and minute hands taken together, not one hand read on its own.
6:40
